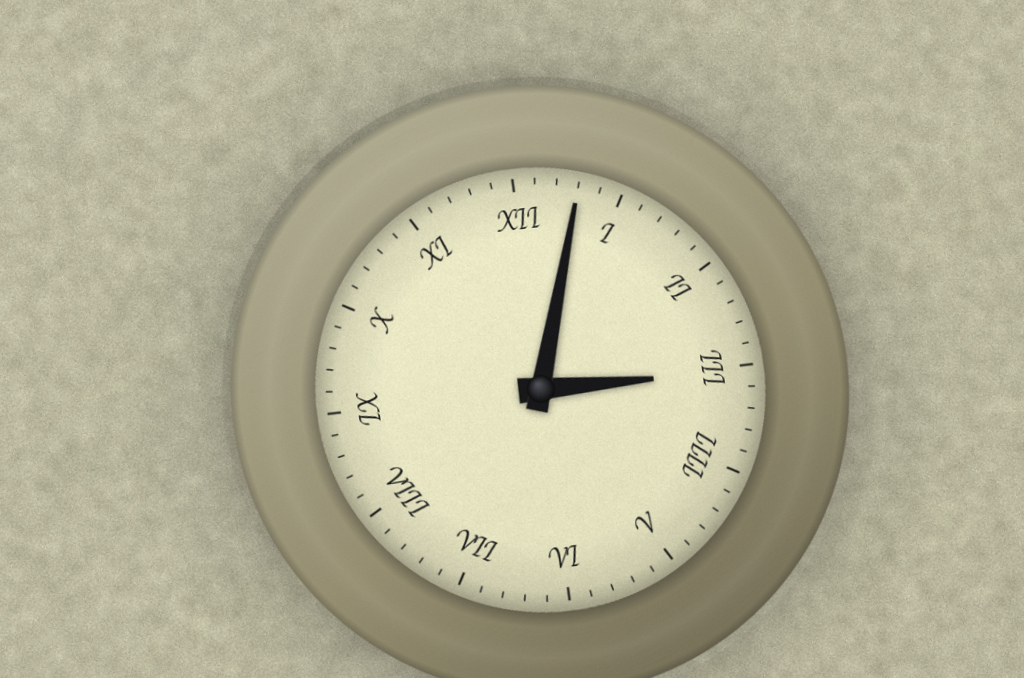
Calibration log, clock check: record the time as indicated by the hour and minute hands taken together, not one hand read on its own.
3:03
